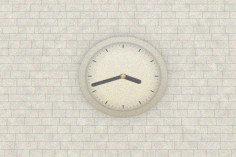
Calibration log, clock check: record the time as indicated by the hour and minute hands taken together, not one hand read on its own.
3:42
